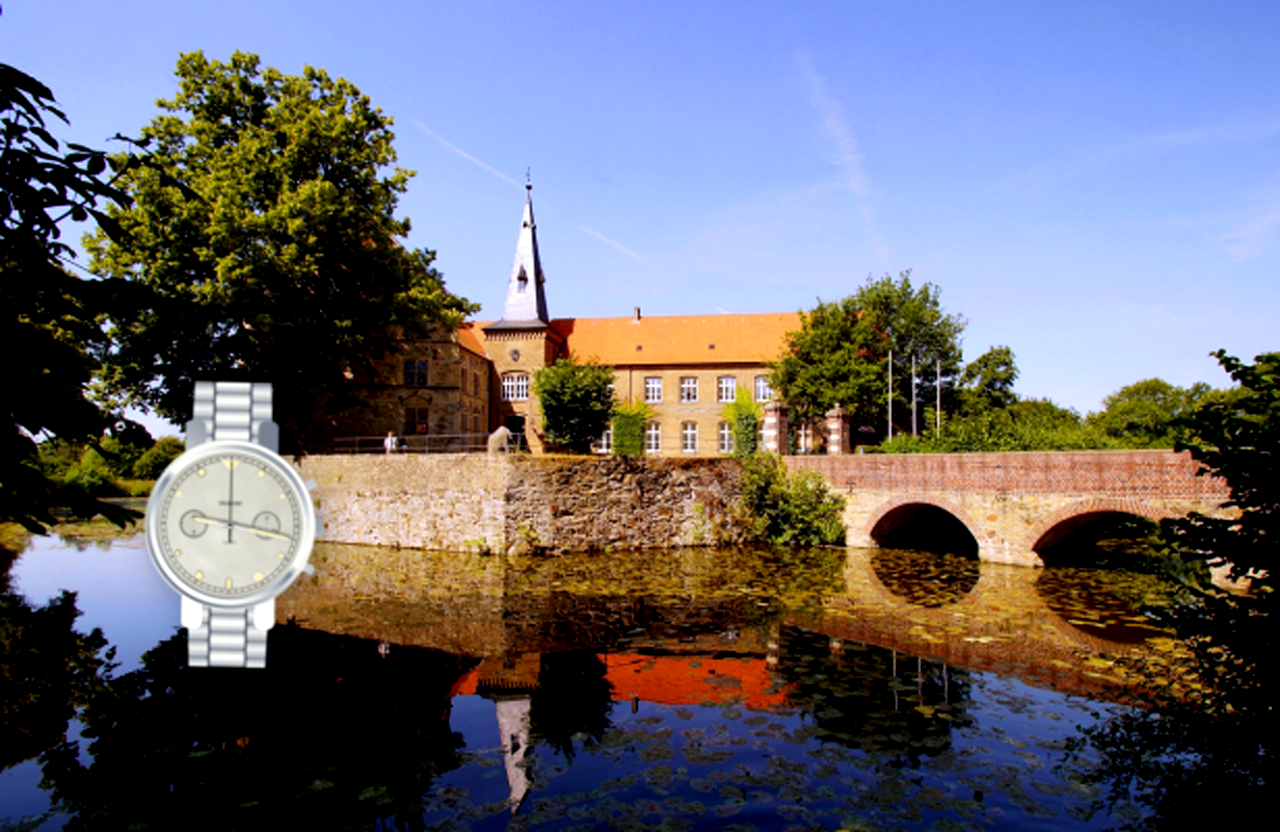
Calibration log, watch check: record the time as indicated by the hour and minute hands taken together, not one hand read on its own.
9:17
